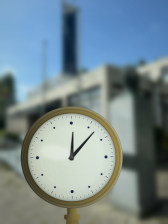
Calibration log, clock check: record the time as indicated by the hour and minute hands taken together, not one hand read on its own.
12:07
